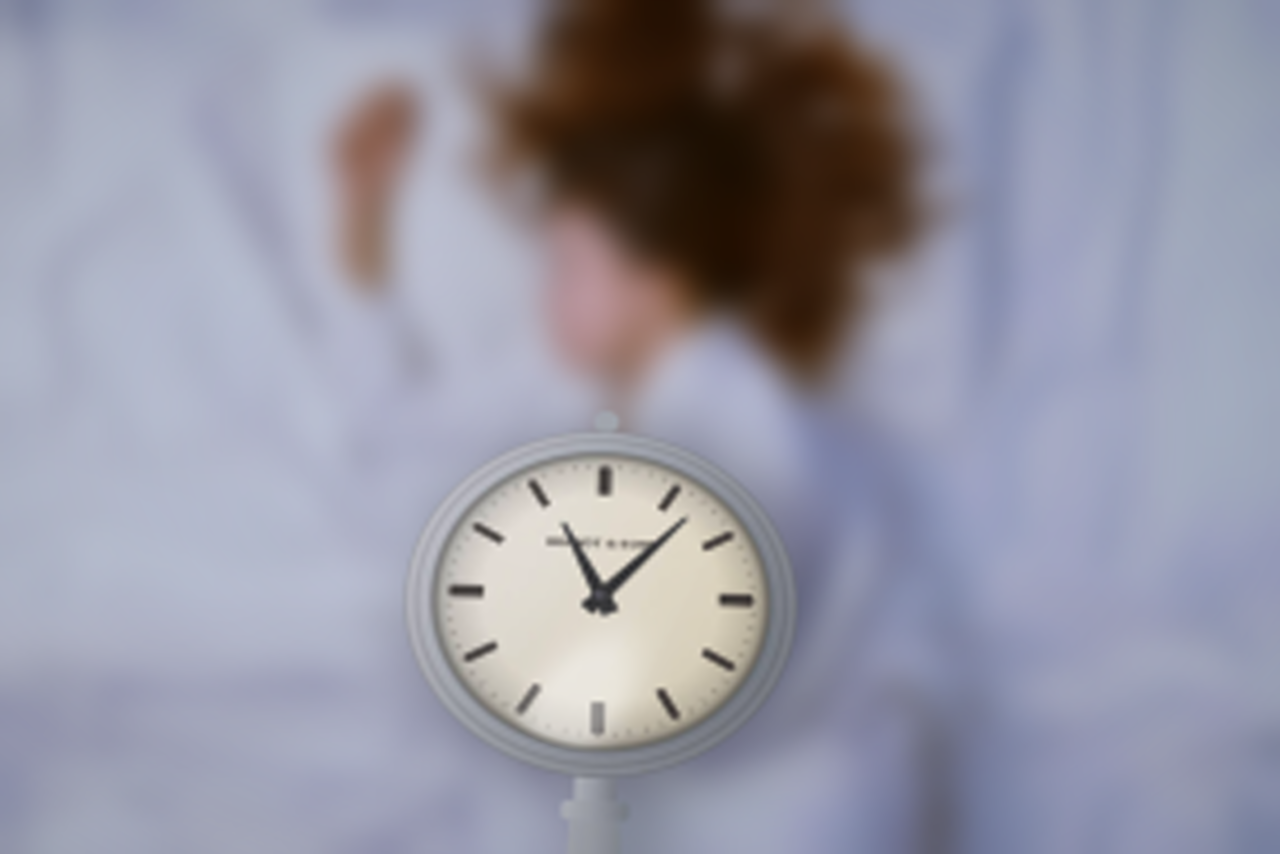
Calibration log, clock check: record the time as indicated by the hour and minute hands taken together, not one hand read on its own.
11:07
